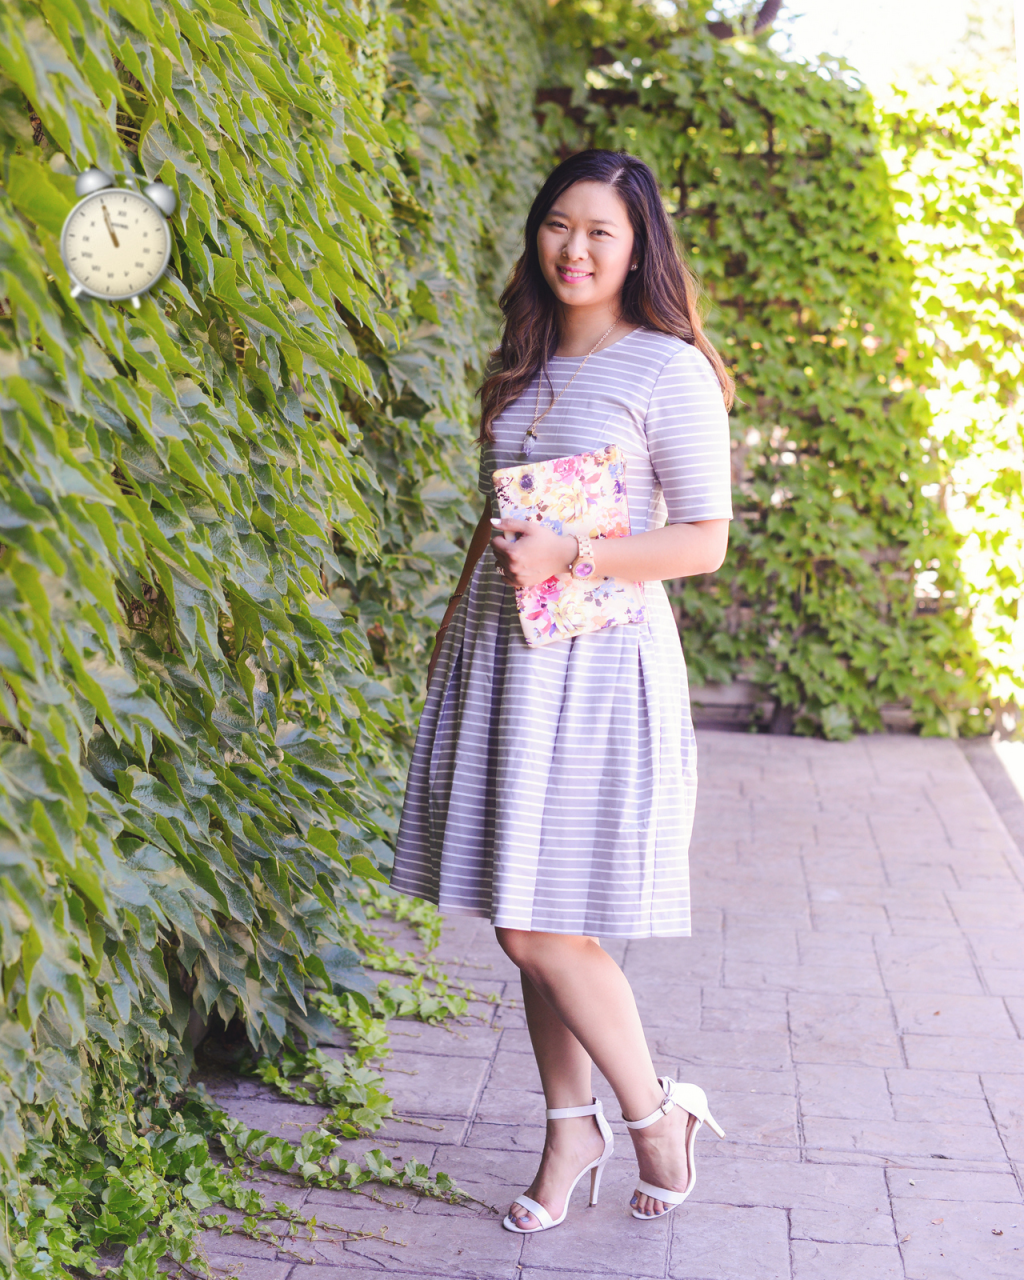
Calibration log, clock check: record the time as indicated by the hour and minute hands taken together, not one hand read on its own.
10:55
